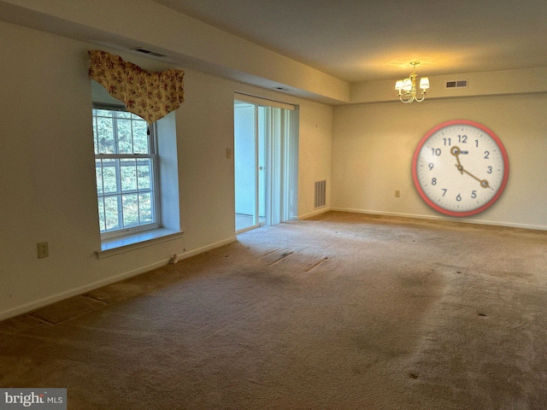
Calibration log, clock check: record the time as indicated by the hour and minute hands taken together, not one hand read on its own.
11:20
